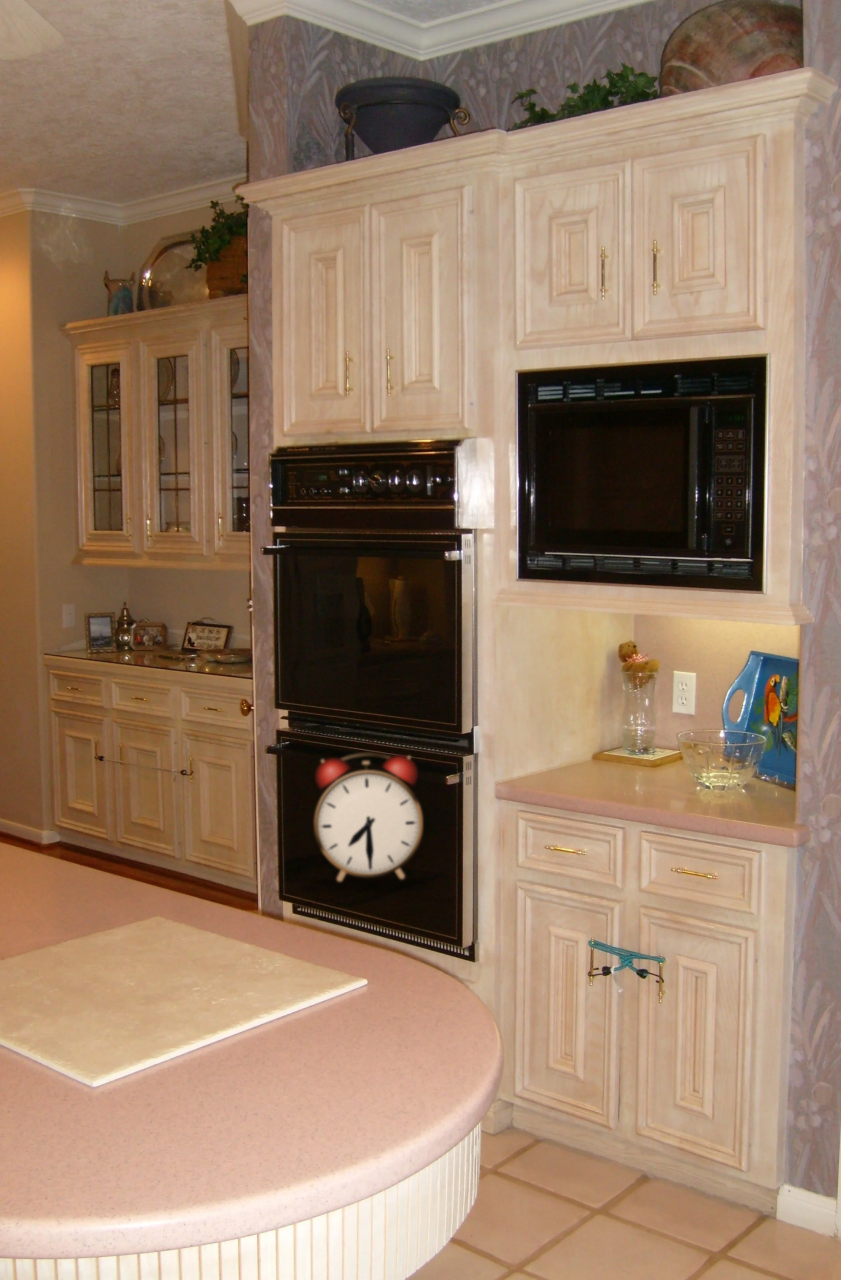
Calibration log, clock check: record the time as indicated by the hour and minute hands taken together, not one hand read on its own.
7:30
